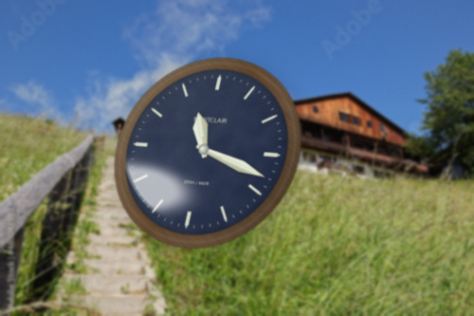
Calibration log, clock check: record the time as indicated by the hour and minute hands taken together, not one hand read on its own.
11:18
